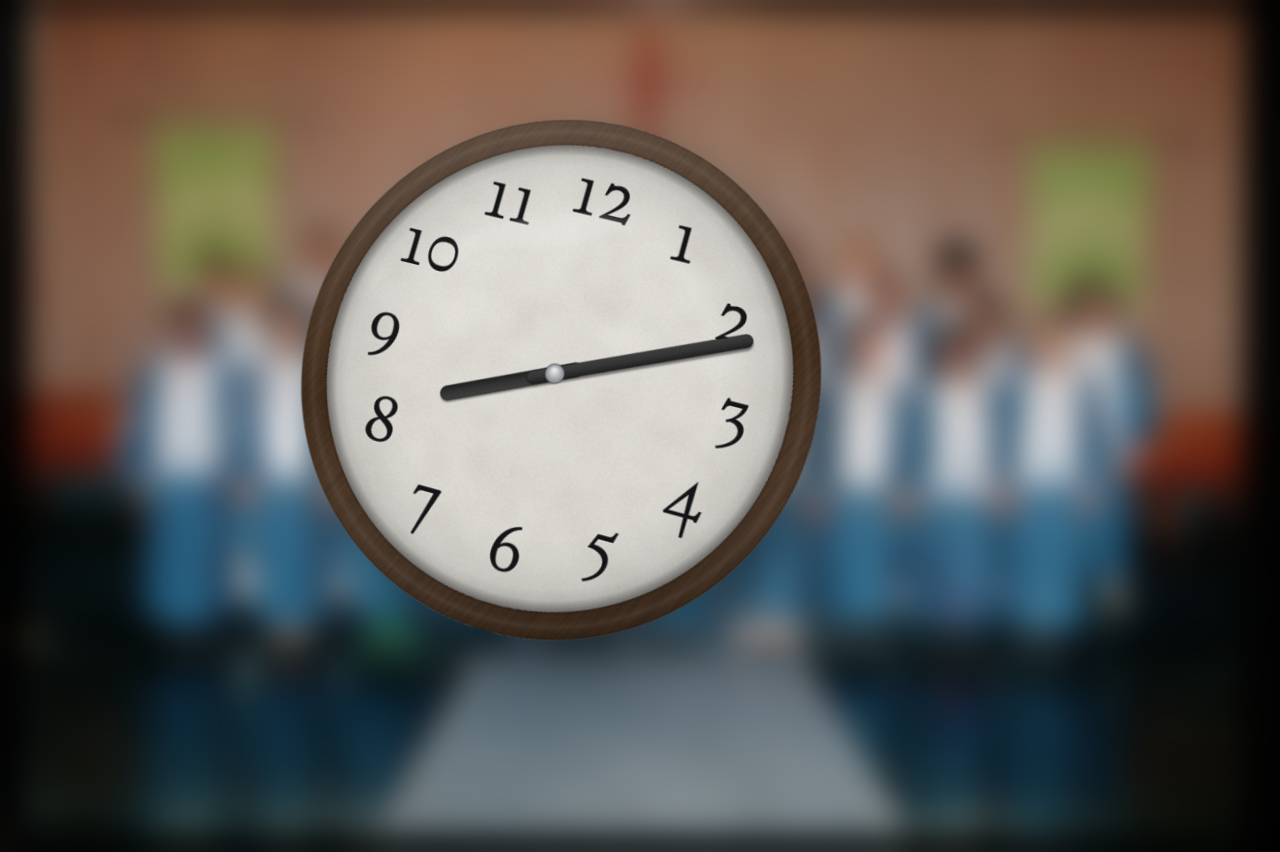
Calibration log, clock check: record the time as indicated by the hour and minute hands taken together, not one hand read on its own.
8:11
